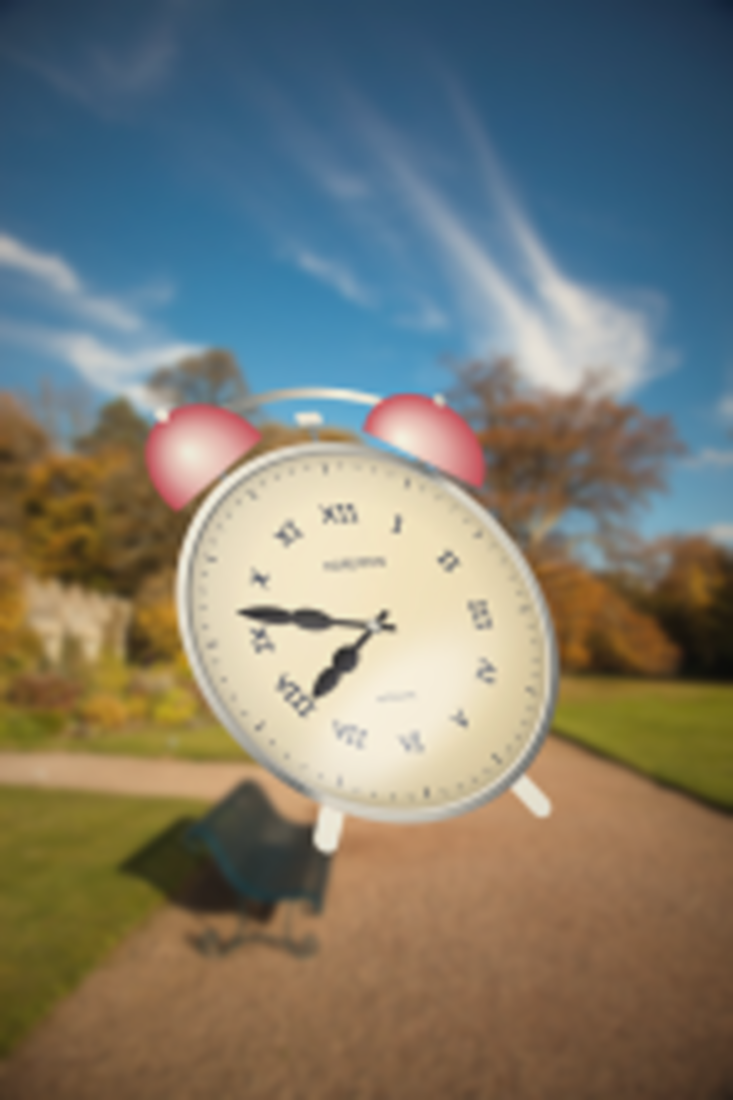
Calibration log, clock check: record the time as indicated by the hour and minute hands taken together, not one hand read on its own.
7:47
